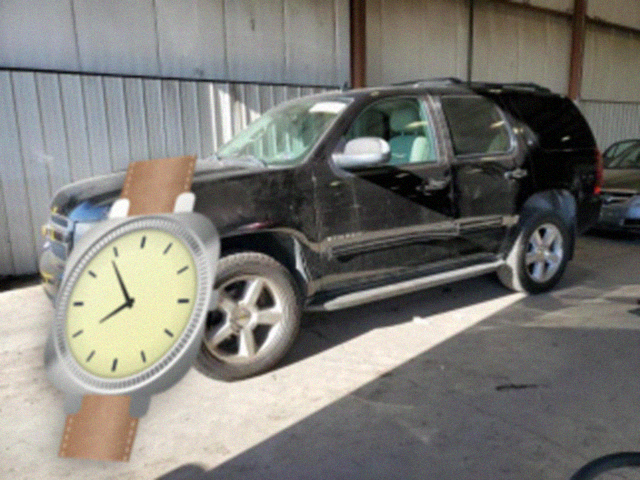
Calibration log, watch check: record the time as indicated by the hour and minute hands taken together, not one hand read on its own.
7:54
